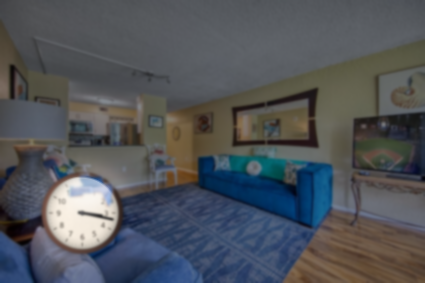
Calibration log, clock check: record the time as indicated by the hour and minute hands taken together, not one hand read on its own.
3:17
